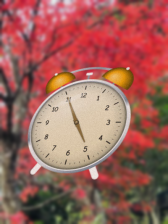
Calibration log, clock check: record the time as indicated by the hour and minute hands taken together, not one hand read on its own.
4:55
